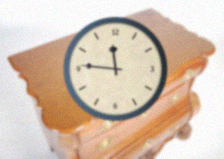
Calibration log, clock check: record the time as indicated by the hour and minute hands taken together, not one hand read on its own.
11:46
